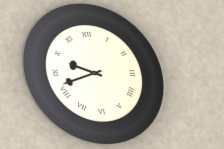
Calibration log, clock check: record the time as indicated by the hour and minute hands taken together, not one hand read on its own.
9:42
